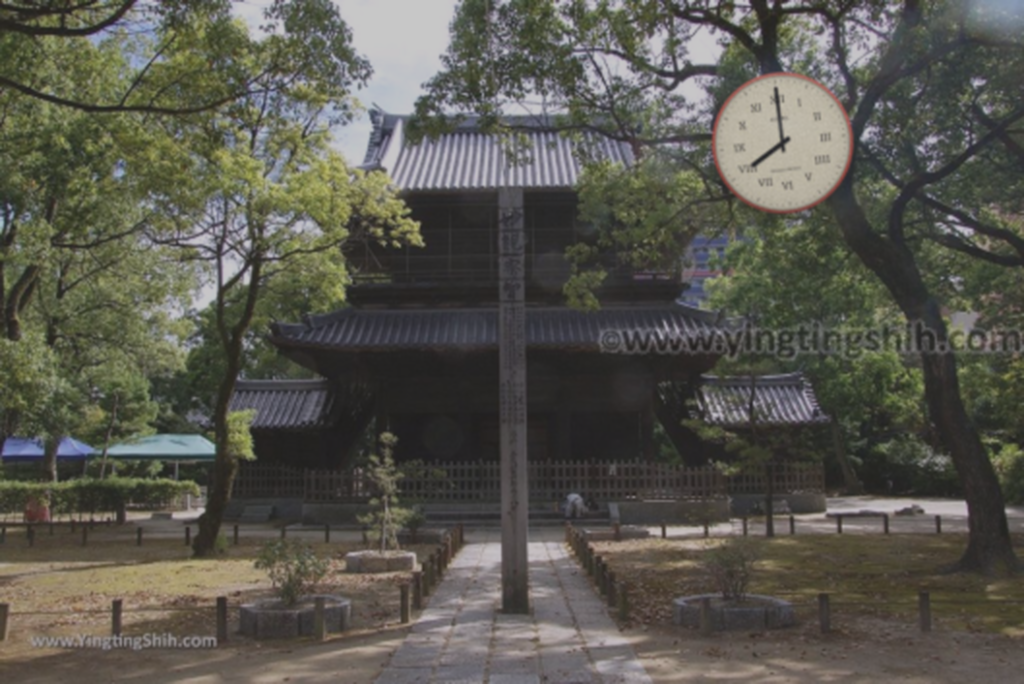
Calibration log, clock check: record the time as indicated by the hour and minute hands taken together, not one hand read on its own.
8:00
